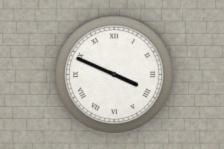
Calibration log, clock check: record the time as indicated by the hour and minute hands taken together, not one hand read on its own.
3:49
